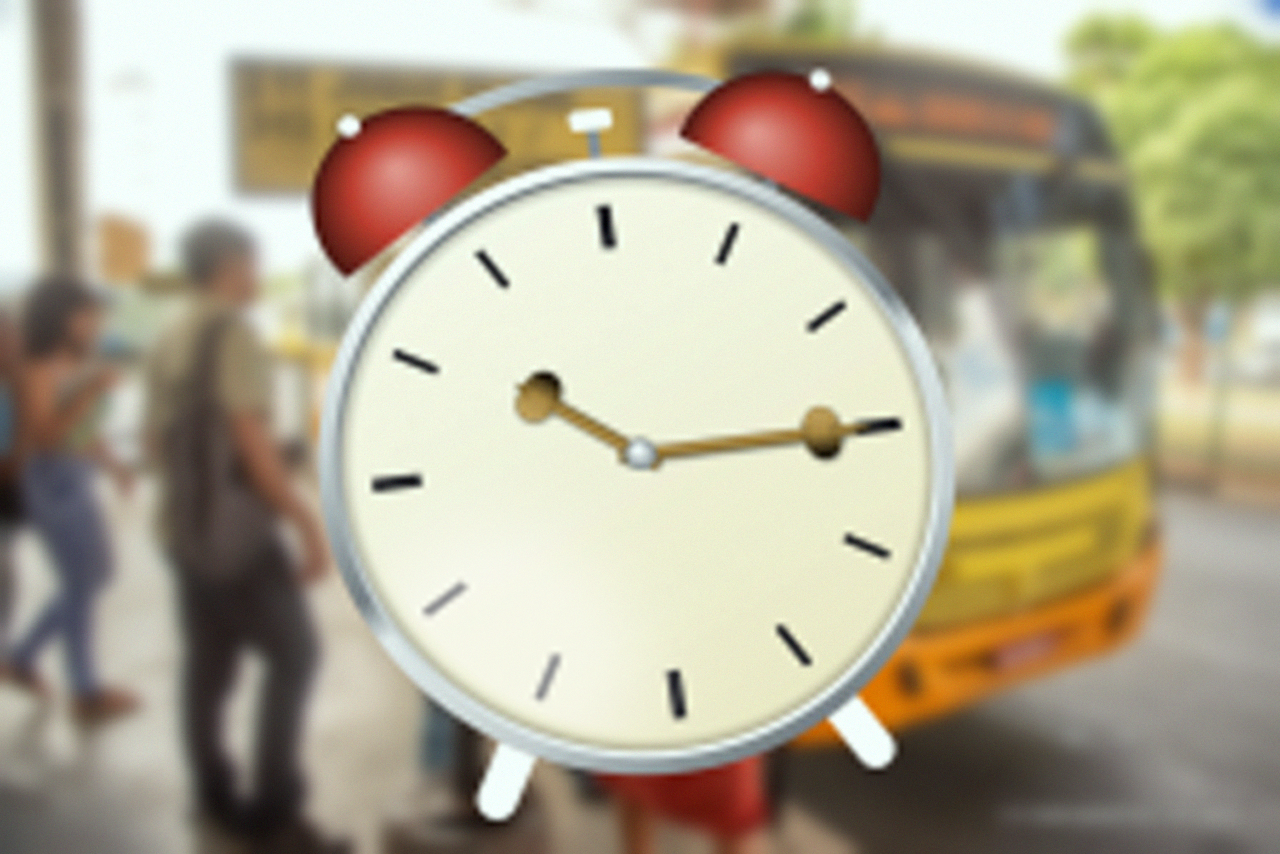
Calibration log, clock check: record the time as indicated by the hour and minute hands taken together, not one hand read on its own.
10:15
